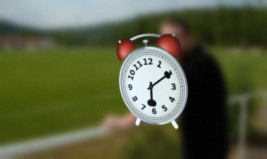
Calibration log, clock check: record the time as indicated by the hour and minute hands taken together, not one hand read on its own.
6:10
